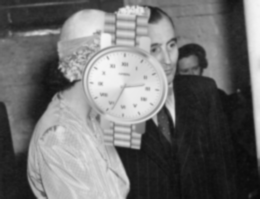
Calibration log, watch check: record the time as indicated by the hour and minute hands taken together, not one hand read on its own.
2:34
